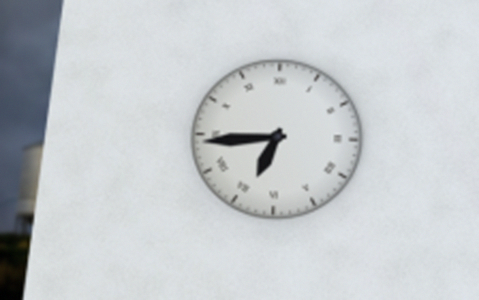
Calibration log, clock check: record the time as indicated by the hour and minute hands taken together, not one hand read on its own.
6:44
